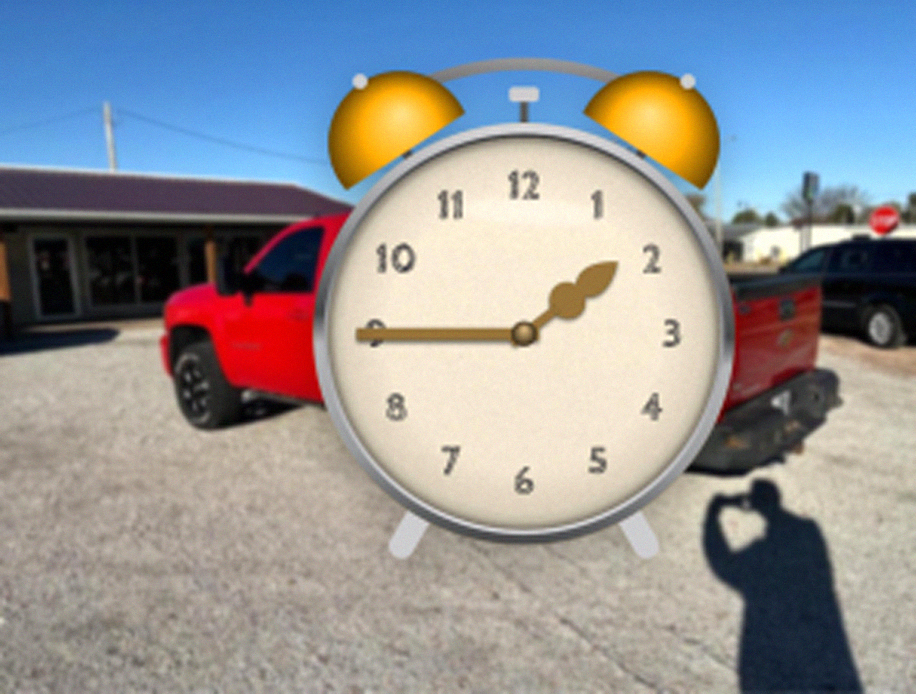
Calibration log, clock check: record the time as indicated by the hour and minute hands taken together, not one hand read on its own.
1:45
